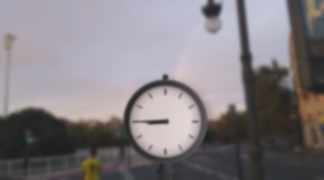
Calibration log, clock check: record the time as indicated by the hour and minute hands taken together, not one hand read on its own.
8:45
